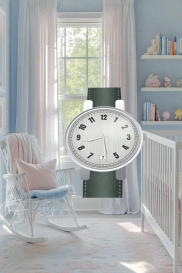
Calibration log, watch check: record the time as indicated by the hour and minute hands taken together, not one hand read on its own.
8:29
